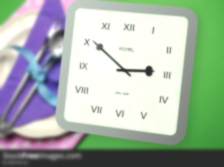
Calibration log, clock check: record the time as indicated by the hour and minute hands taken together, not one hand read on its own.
2:51
